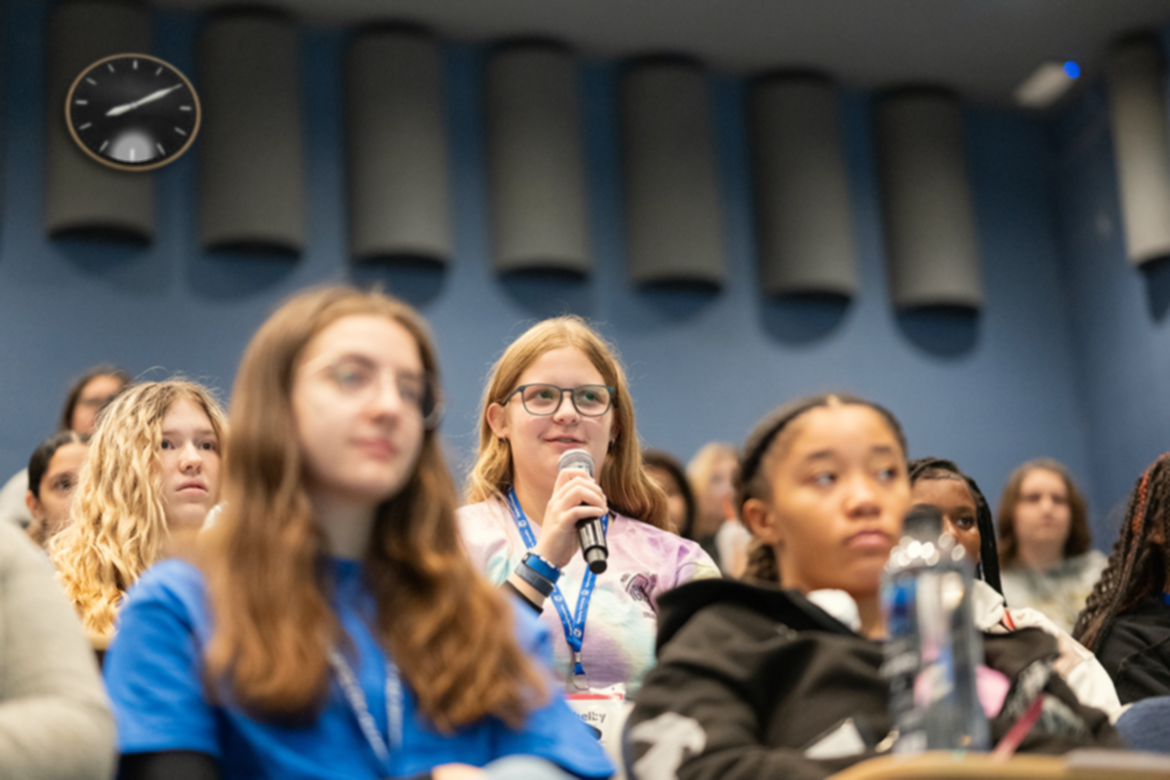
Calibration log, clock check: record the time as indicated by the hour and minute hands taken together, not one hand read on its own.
8:10
